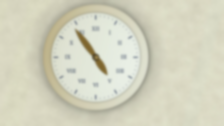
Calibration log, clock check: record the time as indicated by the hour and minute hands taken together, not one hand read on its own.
4:54
